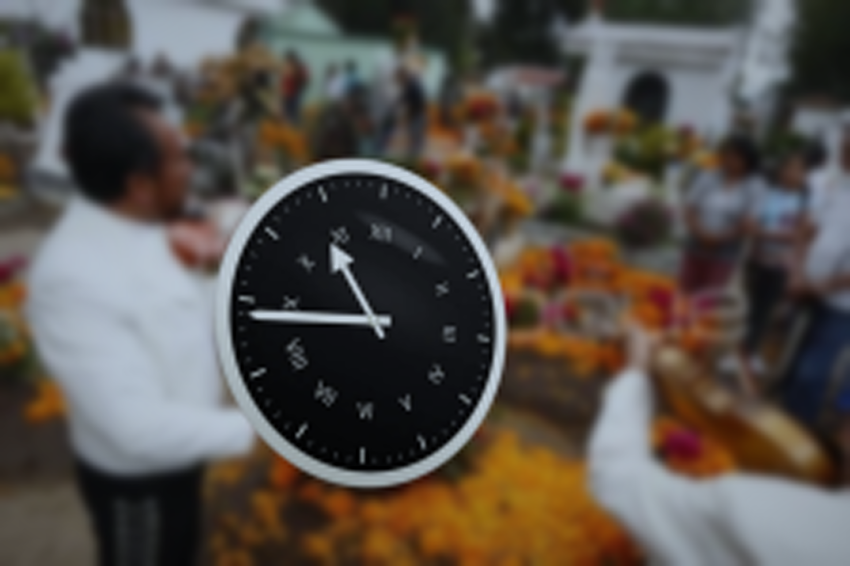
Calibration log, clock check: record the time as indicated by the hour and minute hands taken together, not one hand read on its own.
10:44
